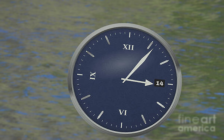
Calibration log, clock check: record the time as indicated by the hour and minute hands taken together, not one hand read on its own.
3:06
